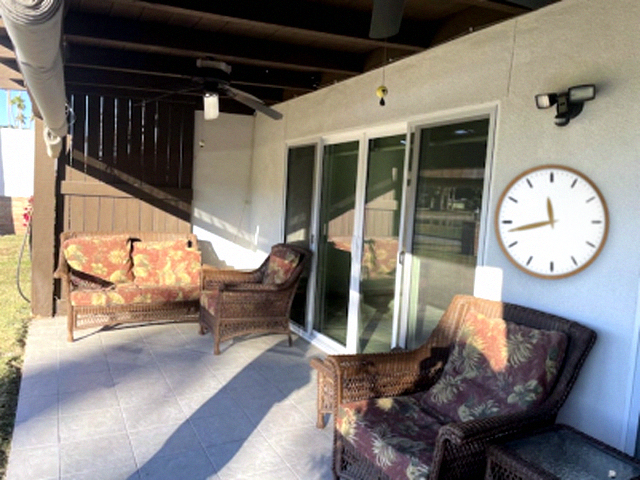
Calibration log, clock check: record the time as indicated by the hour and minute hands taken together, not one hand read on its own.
11:43
